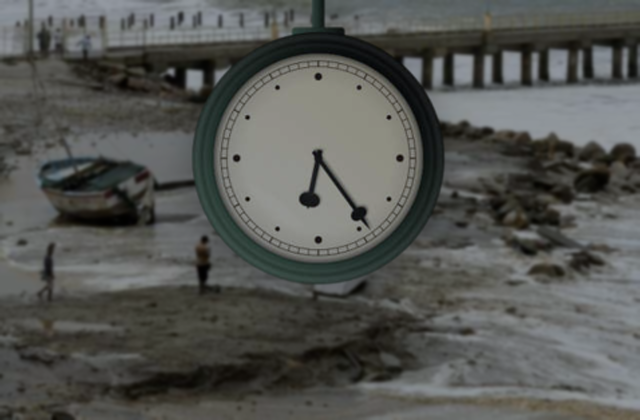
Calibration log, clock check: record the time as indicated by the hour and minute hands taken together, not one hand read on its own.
6:24
